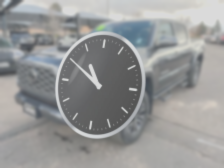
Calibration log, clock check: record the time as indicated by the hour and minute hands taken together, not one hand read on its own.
10:50
